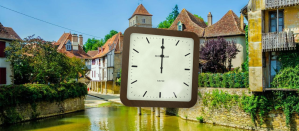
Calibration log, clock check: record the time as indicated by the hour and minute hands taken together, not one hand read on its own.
12:00
